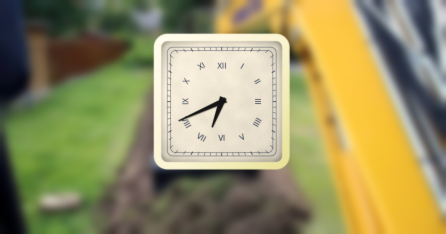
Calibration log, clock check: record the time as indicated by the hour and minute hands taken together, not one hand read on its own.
6:41
